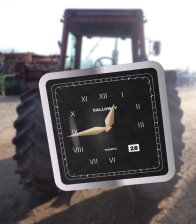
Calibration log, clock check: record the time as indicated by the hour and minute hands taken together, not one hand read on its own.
12:44
